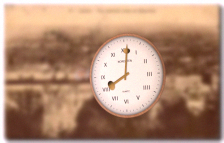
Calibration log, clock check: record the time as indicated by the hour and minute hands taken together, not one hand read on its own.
8:01
